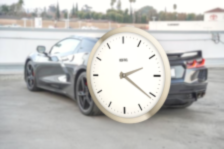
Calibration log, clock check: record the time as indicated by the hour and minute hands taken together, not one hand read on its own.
2:21
